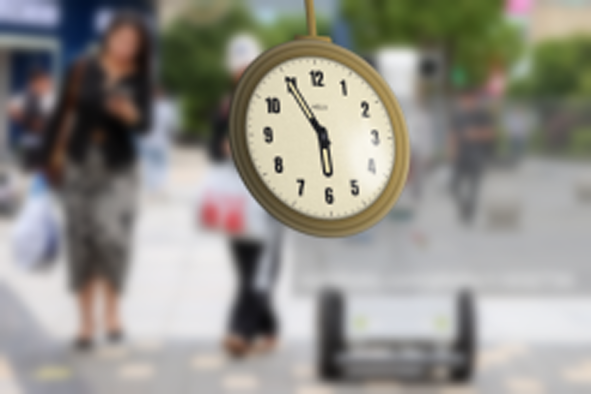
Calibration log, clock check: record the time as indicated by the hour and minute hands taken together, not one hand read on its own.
5:55
